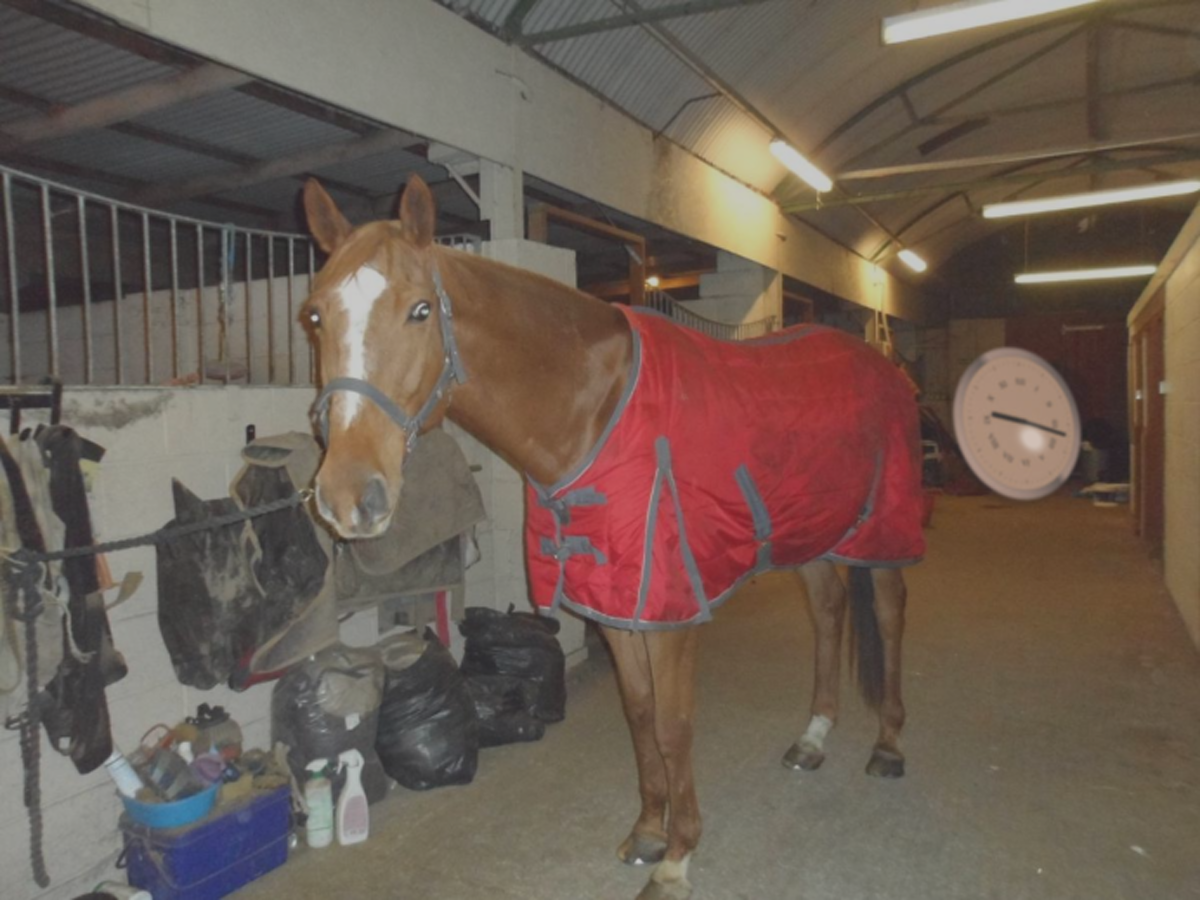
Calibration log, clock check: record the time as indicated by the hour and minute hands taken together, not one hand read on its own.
9:17
